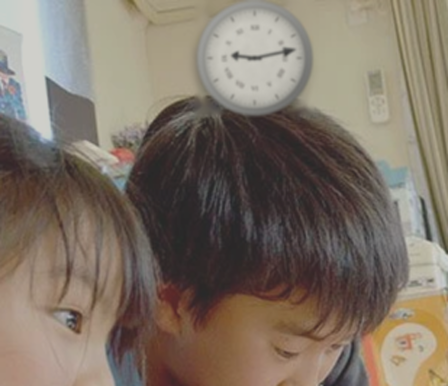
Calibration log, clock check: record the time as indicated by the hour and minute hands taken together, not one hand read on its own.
9:13
